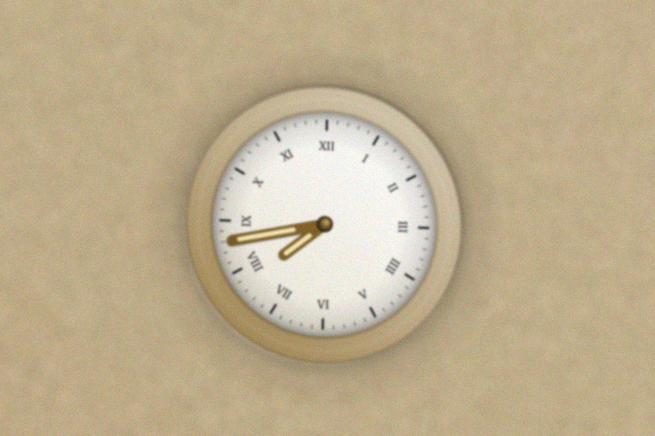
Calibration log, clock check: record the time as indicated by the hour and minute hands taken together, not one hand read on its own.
7:43
